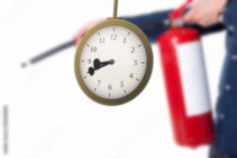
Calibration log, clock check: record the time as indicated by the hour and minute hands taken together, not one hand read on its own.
8:41
